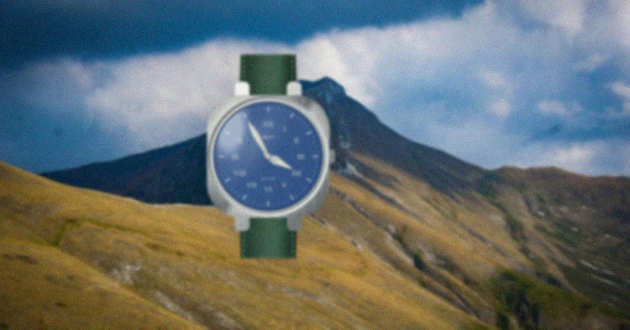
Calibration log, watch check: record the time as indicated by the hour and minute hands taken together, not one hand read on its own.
3:55
